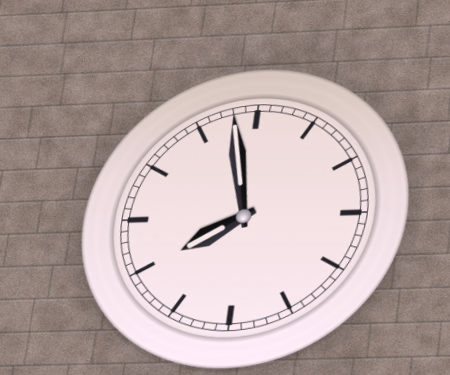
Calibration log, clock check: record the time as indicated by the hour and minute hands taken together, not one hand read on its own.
7:58
